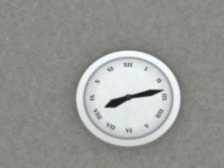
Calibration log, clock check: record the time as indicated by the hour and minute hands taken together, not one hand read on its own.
8:13
